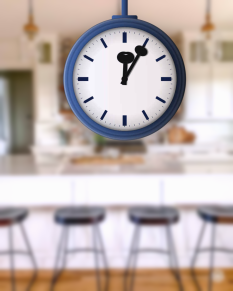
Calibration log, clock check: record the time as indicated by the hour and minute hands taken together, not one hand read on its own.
12:05
